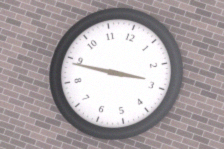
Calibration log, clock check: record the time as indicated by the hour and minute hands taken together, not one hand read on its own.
2:44
